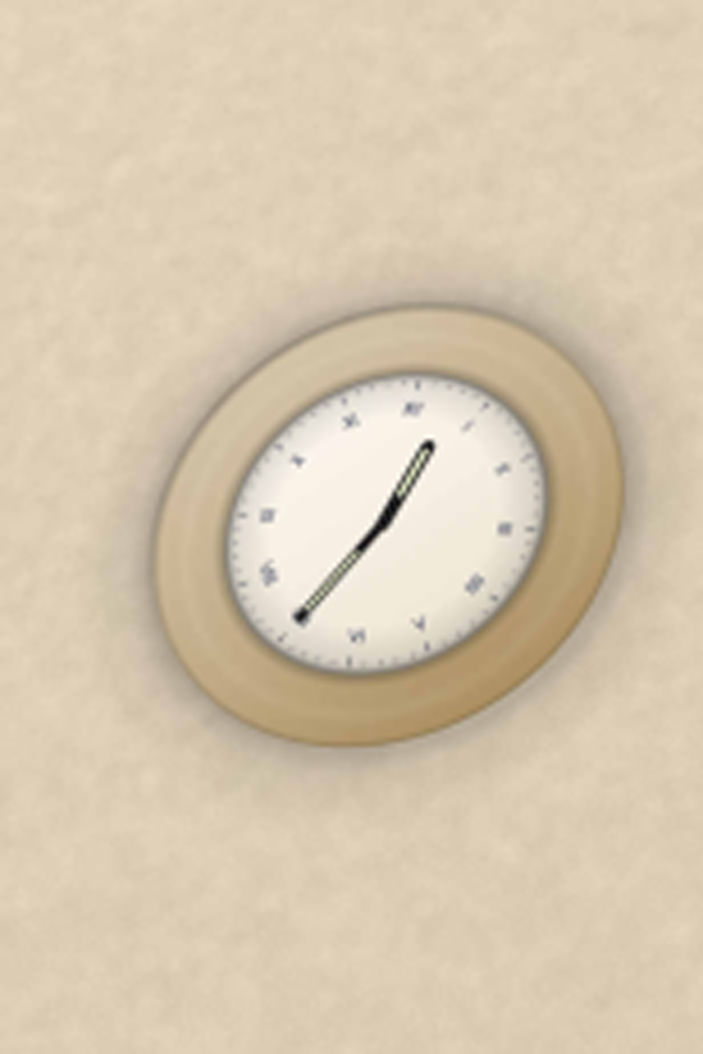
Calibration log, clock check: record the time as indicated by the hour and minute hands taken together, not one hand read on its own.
12:35
